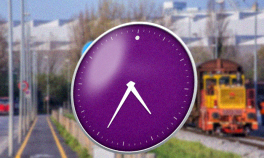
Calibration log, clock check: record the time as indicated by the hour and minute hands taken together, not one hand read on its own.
4:34
